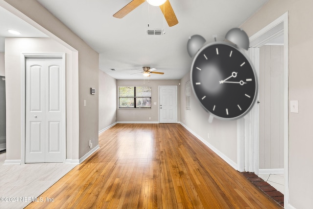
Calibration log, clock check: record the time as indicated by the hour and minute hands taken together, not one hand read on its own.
2:16
